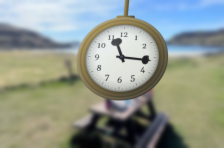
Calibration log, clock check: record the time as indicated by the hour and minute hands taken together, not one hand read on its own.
11:16
